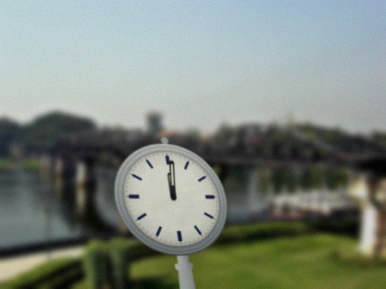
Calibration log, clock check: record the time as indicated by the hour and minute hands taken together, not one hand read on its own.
12:01
